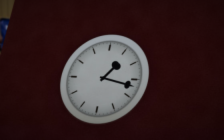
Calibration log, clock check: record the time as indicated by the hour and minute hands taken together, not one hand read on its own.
1:17
